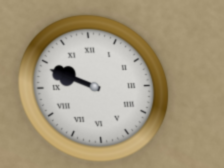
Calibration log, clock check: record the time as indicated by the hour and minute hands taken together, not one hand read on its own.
9:49
